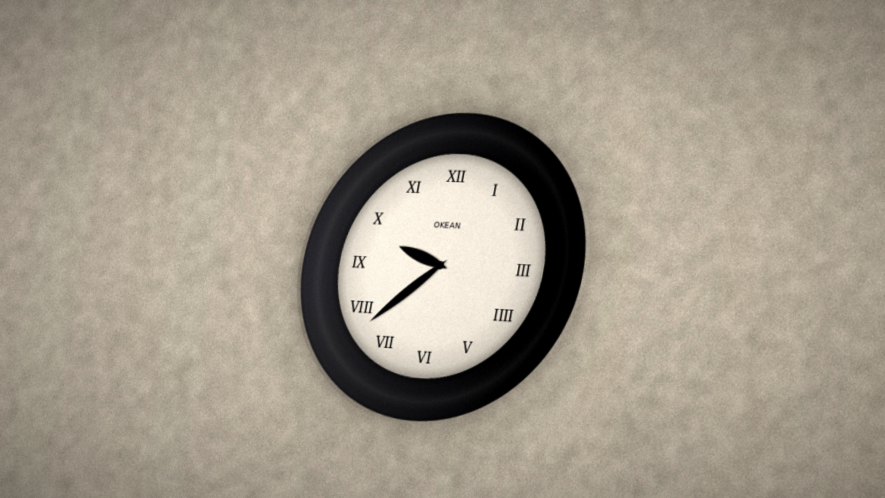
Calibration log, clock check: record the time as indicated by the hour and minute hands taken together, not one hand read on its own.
9:38
